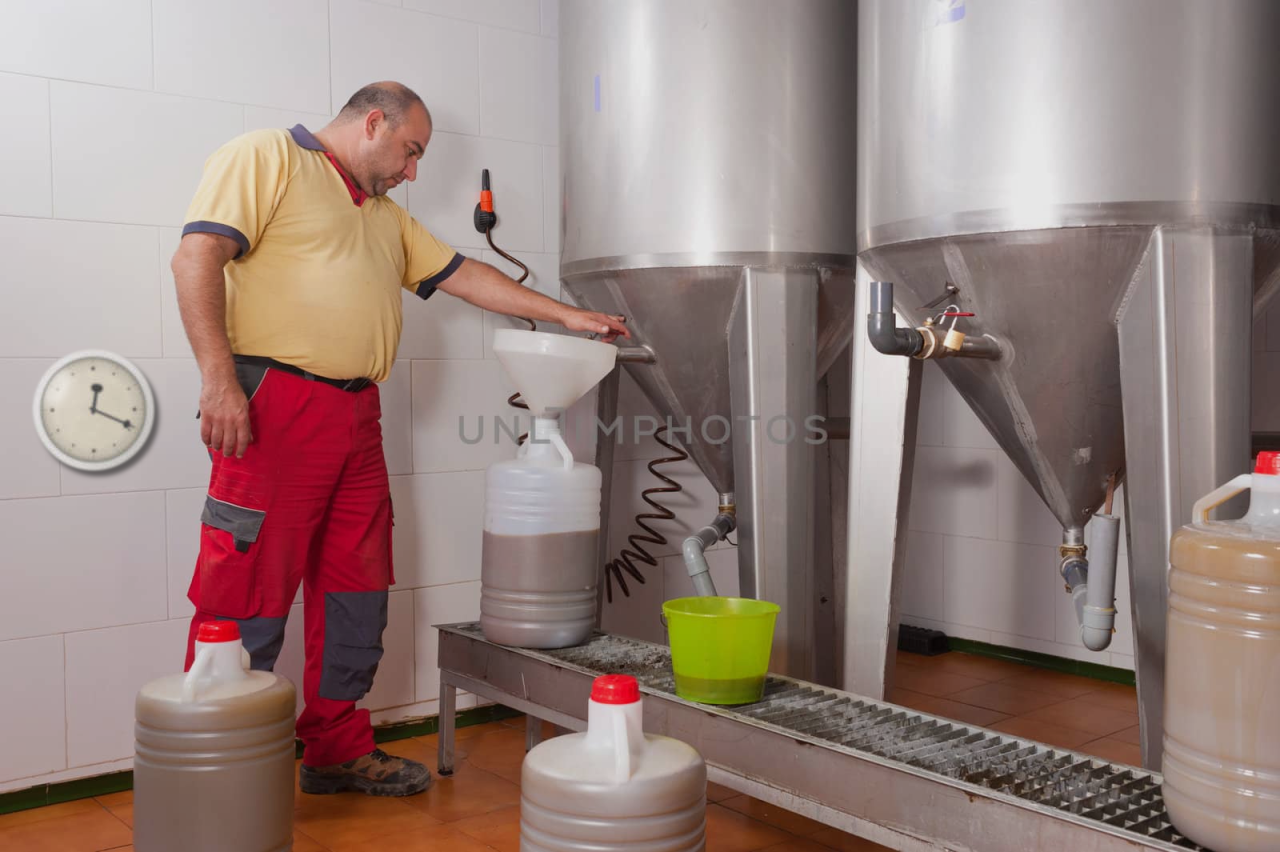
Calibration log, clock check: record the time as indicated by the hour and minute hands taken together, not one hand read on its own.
12:19
